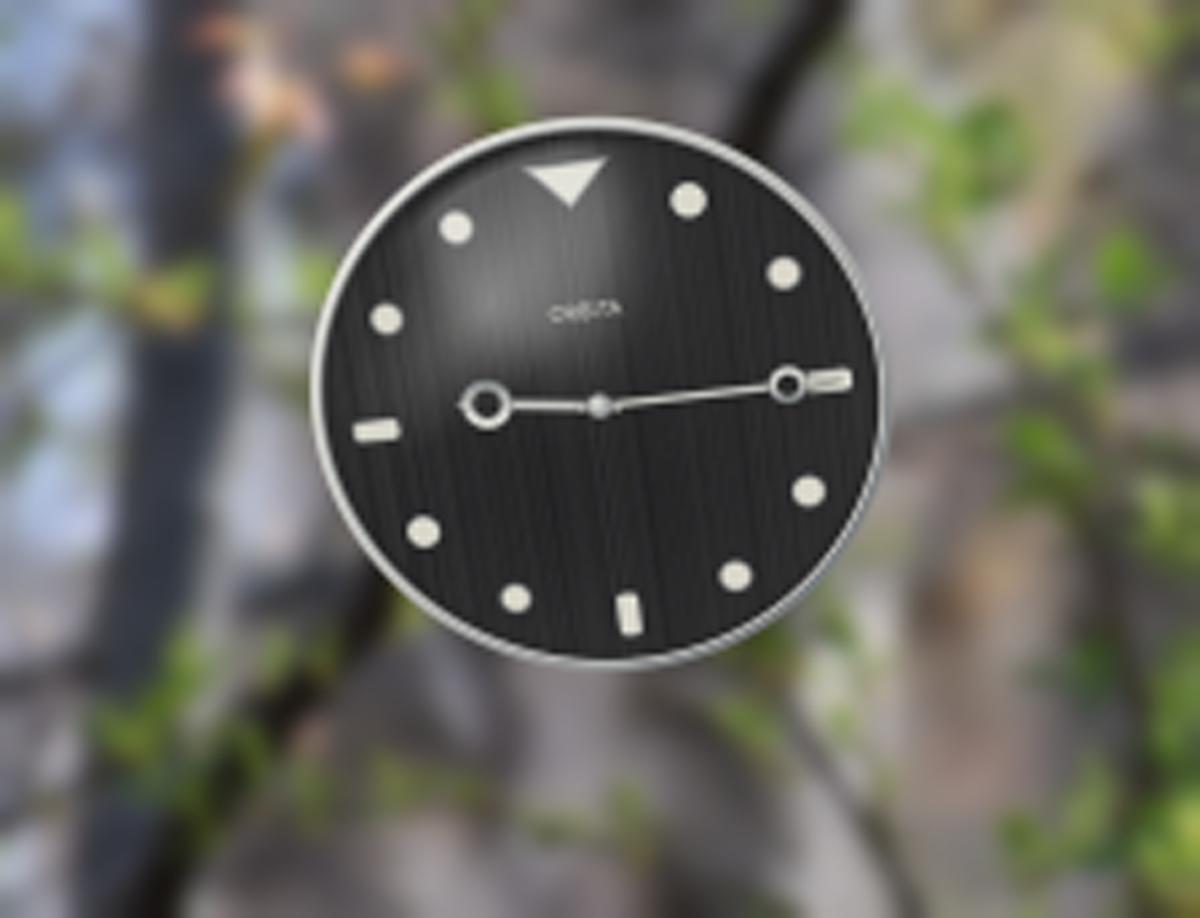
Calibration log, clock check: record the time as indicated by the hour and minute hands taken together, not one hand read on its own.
9:15
